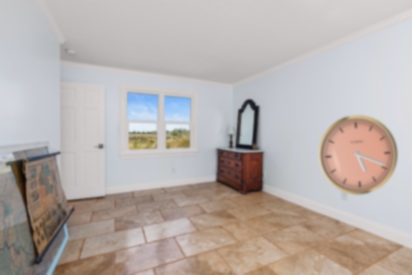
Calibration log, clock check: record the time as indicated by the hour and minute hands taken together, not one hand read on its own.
5:19
